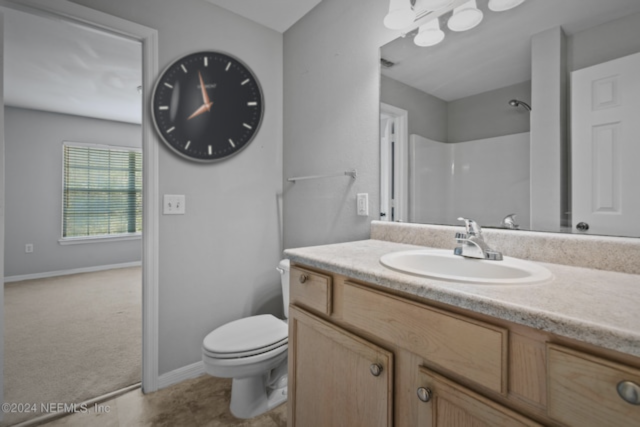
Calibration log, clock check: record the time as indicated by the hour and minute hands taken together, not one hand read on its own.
7:58
